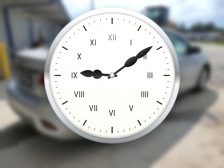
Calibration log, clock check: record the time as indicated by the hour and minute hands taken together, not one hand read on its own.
9:09
